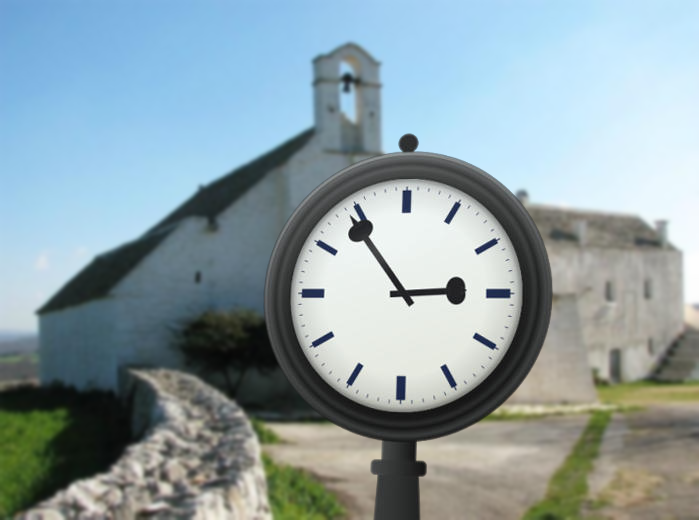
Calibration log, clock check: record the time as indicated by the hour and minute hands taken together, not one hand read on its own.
2:54
